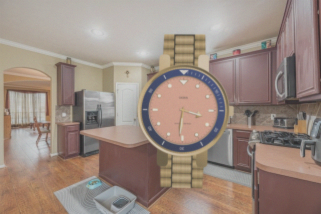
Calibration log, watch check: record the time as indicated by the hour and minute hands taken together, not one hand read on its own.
3:31
